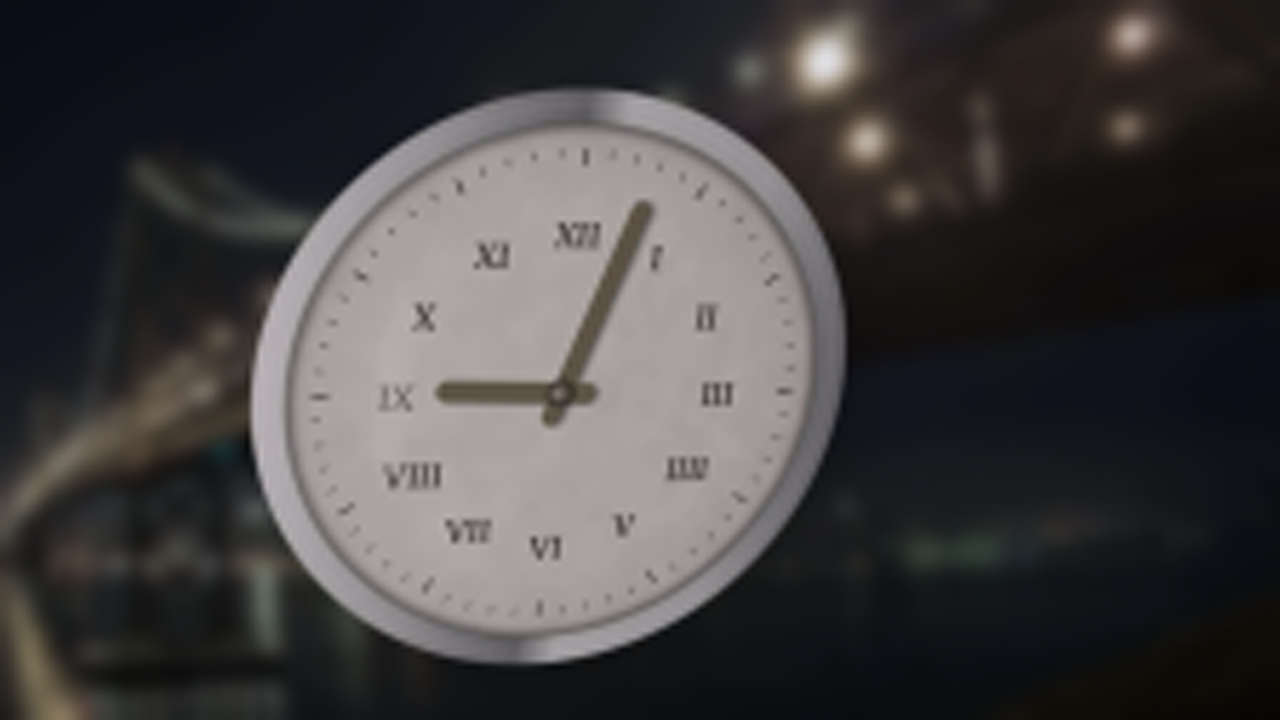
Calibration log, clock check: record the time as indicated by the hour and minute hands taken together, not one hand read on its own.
9:03
